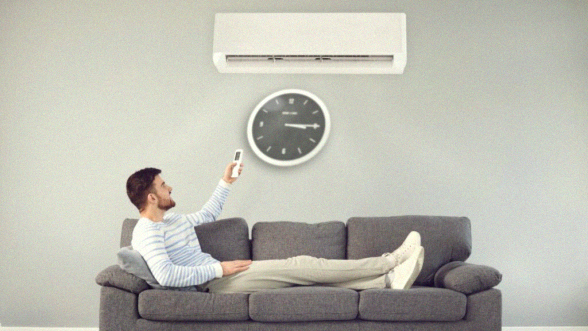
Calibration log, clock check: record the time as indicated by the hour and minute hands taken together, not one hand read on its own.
3:15
